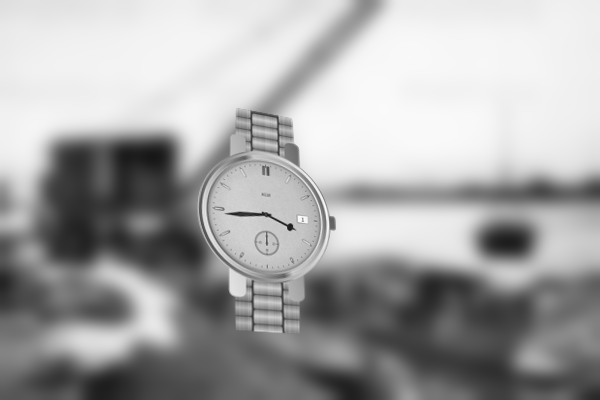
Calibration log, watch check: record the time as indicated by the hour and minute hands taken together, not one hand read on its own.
3:44
